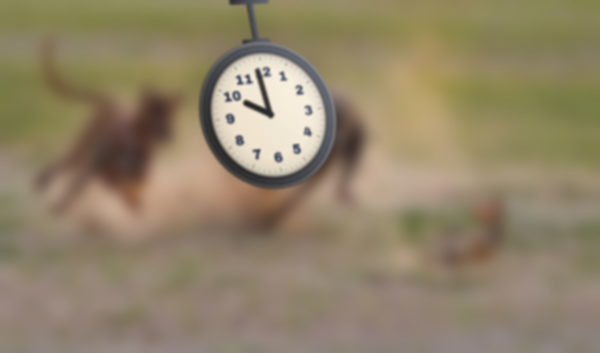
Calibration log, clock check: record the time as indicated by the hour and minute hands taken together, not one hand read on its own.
9:59
